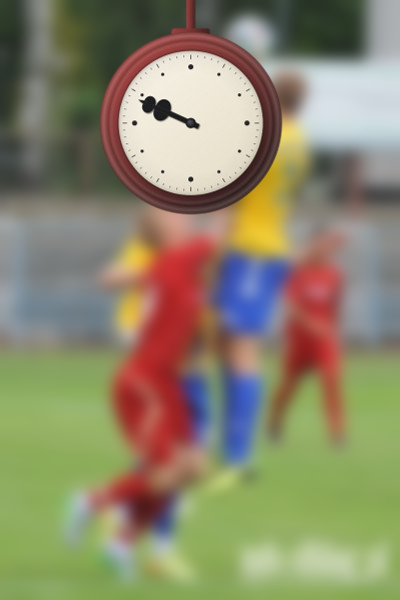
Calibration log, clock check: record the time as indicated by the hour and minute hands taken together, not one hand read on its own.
9:49
